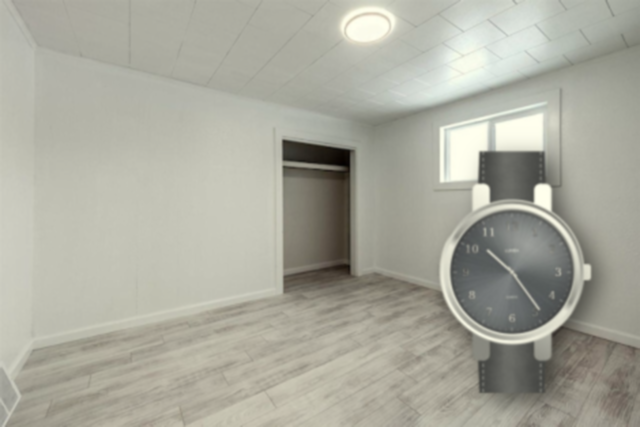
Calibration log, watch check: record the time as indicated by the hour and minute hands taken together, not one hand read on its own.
10:24
